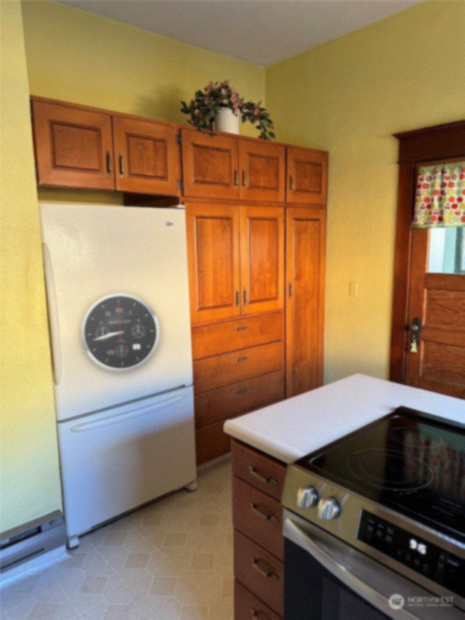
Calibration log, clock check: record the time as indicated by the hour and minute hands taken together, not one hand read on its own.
8:43
